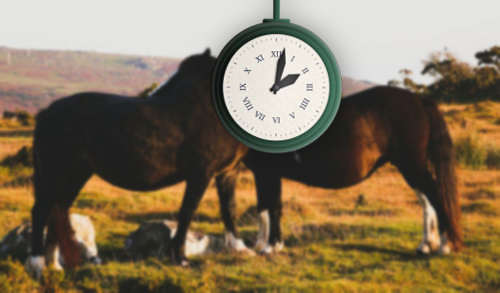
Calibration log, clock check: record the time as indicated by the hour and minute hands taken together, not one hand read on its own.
2:02
